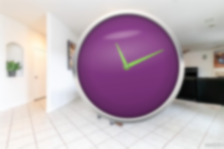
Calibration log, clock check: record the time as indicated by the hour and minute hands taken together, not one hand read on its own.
11:11
